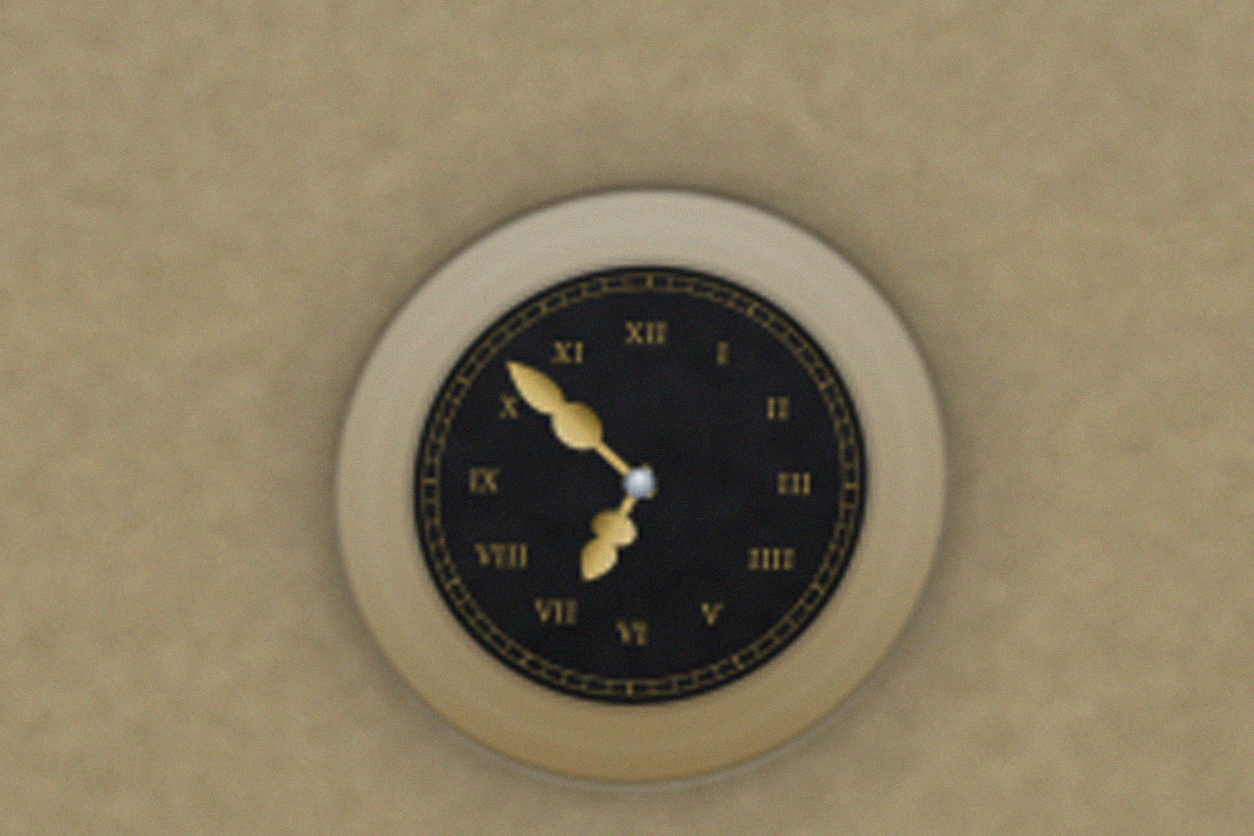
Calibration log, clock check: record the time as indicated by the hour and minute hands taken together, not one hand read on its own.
6:52
